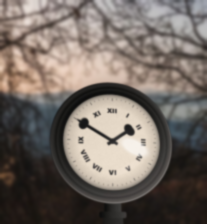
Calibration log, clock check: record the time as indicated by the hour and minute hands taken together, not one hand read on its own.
1:50
